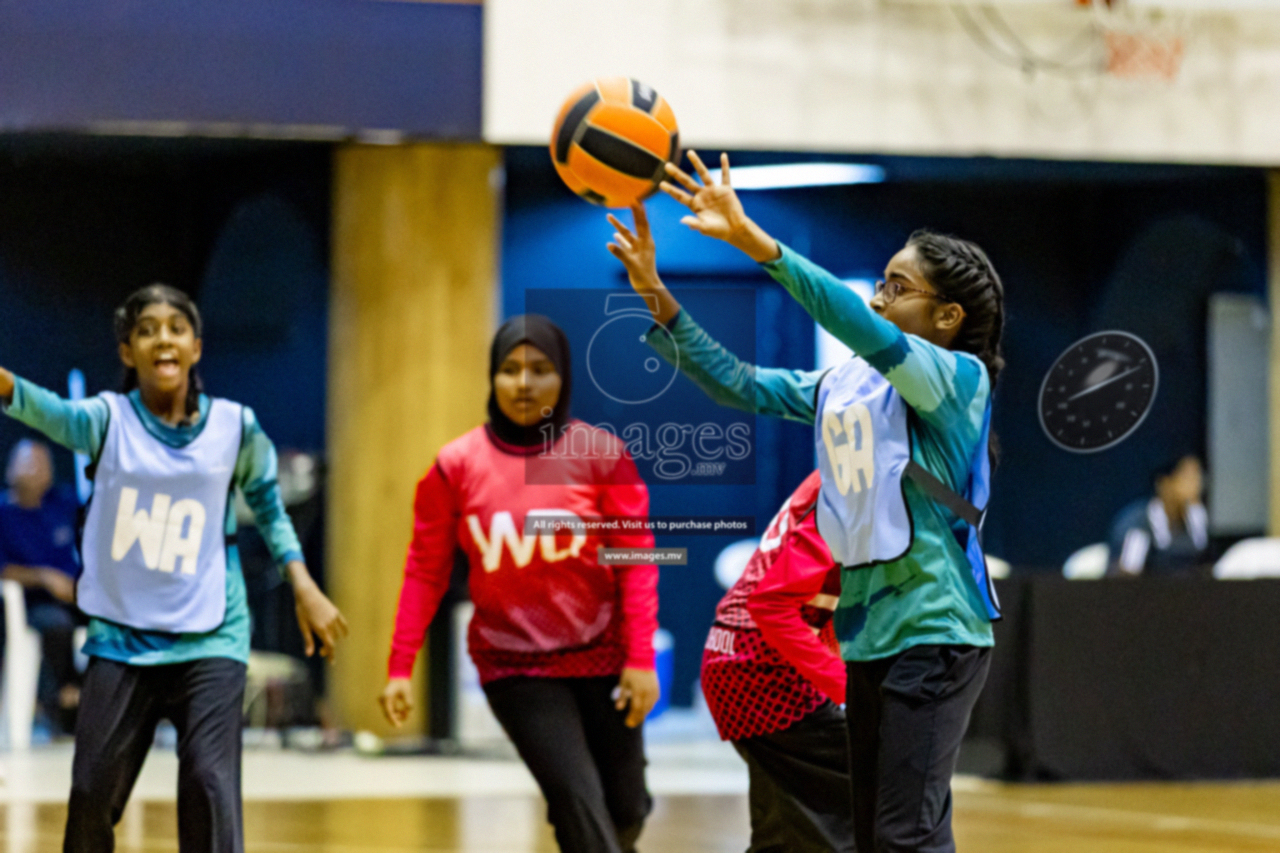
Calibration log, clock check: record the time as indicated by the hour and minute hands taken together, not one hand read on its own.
8:11
